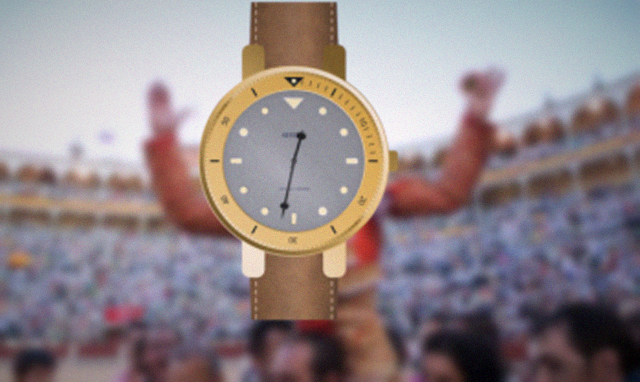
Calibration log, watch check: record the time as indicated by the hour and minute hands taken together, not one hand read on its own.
12:32
